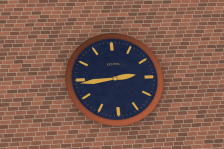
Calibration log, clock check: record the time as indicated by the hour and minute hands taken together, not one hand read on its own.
2:44
